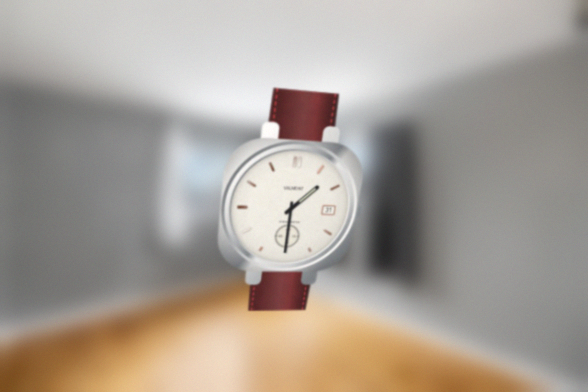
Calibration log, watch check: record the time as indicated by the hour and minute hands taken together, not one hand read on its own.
1:30
